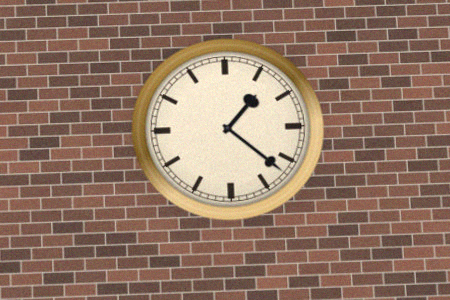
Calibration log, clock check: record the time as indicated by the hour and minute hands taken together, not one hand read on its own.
1:22
